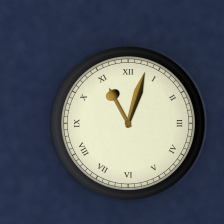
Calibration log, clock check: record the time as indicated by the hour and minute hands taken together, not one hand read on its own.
11:03
